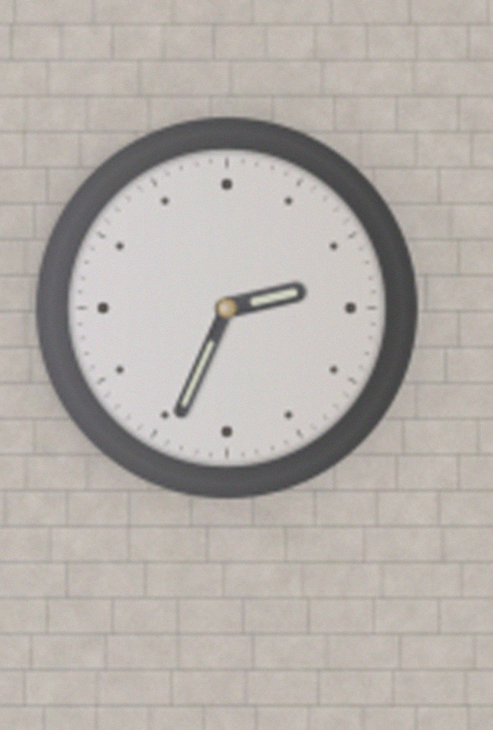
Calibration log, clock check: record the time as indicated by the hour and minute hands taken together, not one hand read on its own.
2:34
